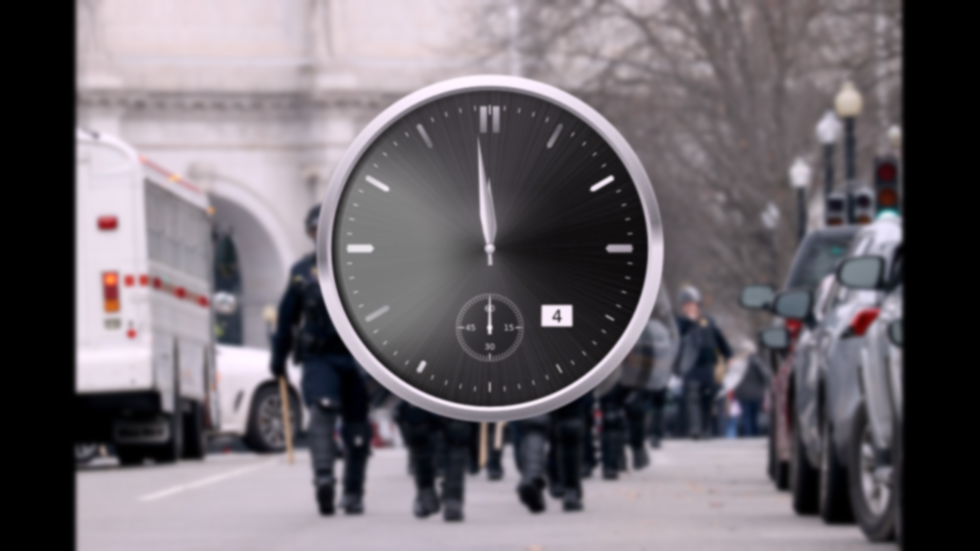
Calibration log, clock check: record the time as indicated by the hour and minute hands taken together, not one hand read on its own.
11:59
